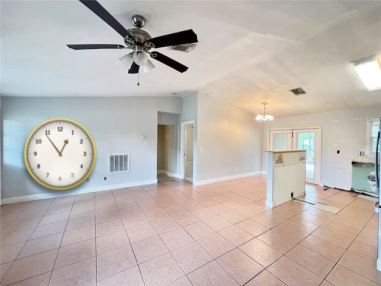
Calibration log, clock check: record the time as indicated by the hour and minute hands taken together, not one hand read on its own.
12:54
